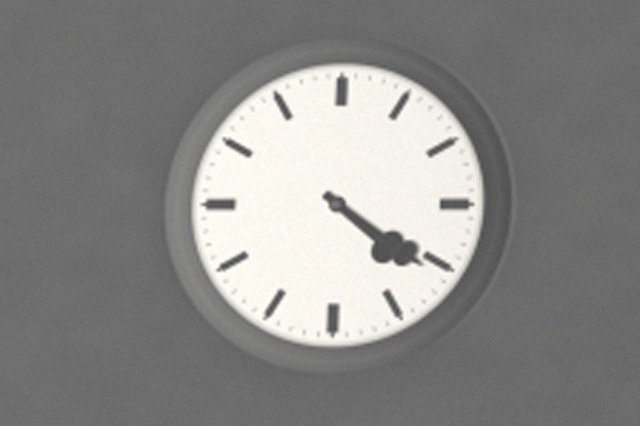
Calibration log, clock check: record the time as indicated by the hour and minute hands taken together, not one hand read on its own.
4:21
